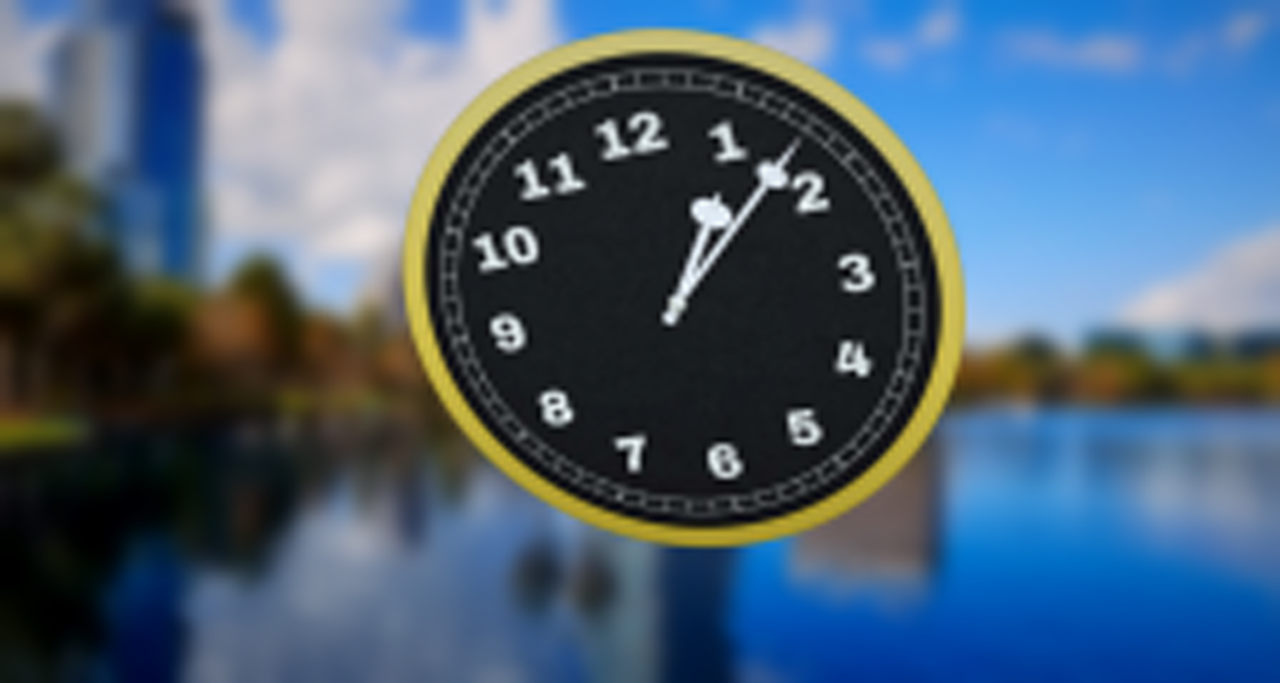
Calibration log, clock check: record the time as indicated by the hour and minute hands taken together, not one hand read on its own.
1:08
